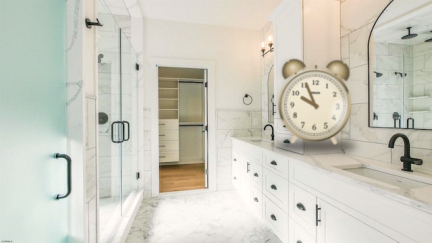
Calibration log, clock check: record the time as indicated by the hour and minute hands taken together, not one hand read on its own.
9:56
